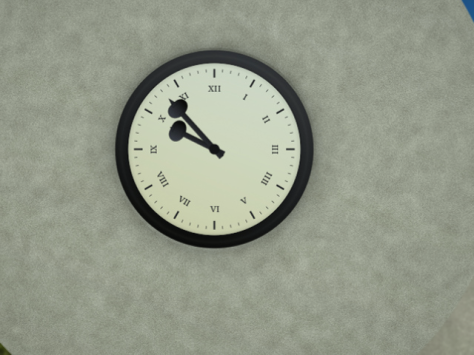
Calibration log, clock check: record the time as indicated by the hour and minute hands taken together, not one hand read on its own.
9:53
